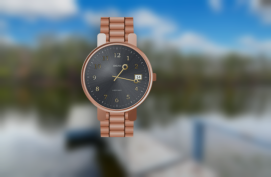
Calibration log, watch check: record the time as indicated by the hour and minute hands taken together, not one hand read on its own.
1:17
